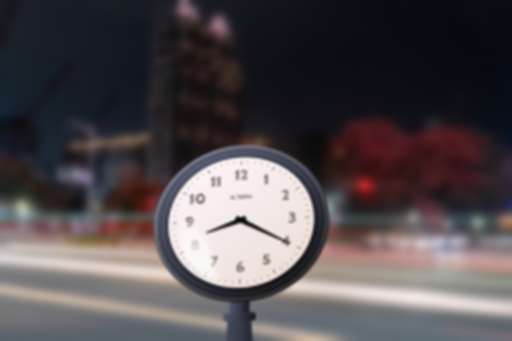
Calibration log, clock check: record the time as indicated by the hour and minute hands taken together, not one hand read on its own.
8:20
